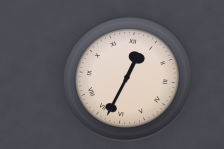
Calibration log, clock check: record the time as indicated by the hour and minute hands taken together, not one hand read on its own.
12:33
